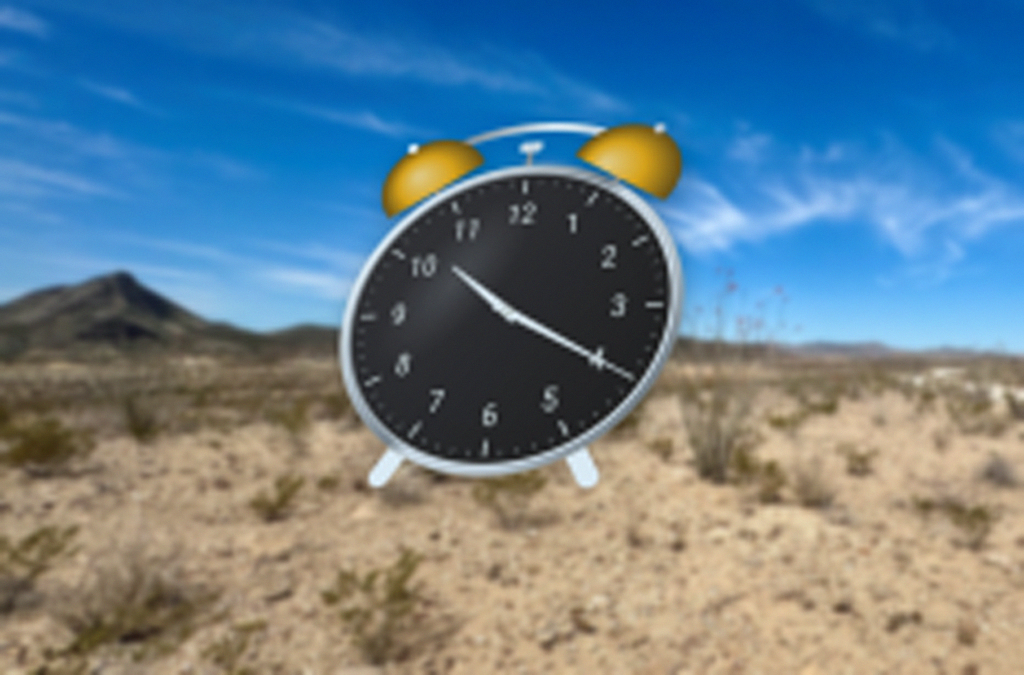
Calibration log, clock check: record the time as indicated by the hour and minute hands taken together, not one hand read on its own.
10:20
